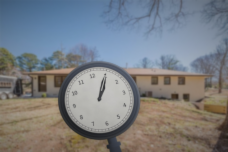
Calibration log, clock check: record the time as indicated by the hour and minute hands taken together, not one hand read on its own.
1:05
